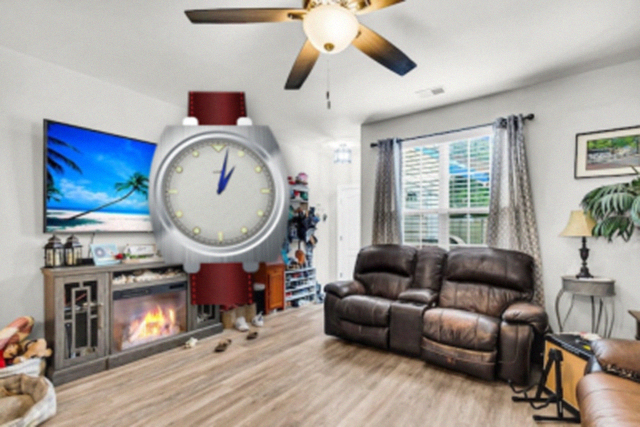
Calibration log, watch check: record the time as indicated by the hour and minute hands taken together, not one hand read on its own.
1:02
